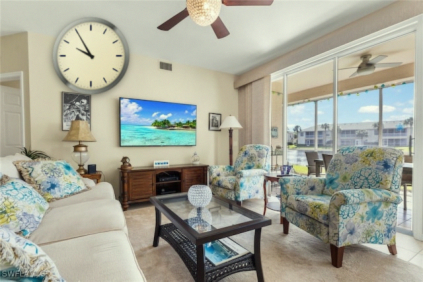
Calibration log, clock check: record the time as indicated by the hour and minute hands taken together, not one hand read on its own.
9:55
